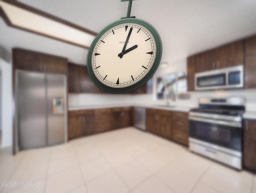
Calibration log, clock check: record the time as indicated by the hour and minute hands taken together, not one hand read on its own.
2:02
